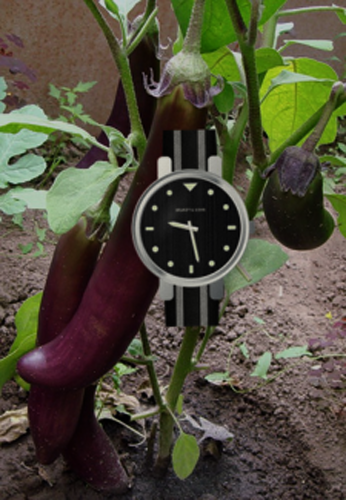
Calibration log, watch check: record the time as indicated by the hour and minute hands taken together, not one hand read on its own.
9:28
